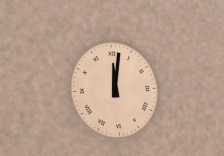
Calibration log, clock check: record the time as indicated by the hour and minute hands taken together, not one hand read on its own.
12:02
